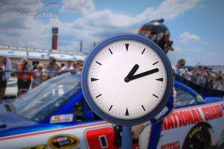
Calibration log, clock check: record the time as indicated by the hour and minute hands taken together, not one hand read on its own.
1:12
